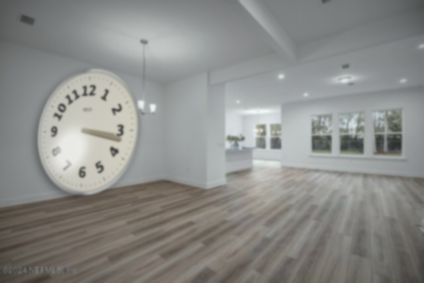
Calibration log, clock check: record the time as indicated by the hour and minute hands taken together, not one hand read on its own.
3:17
